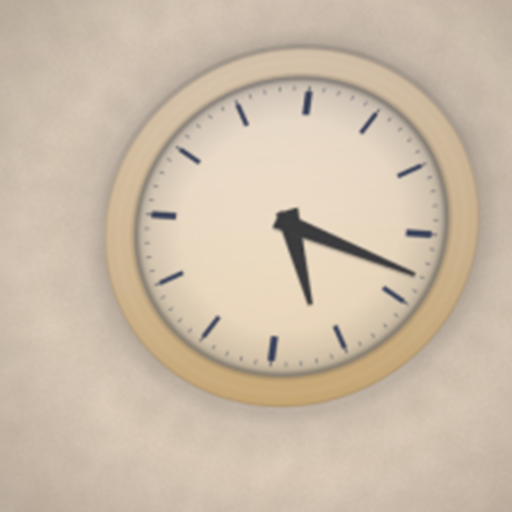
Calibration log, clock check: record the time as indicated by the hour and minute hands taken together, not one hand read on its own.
5:18
